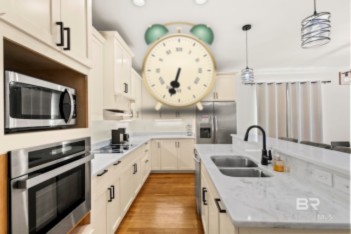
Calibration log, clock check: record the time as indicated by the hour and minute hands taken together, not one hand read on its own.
6:33
